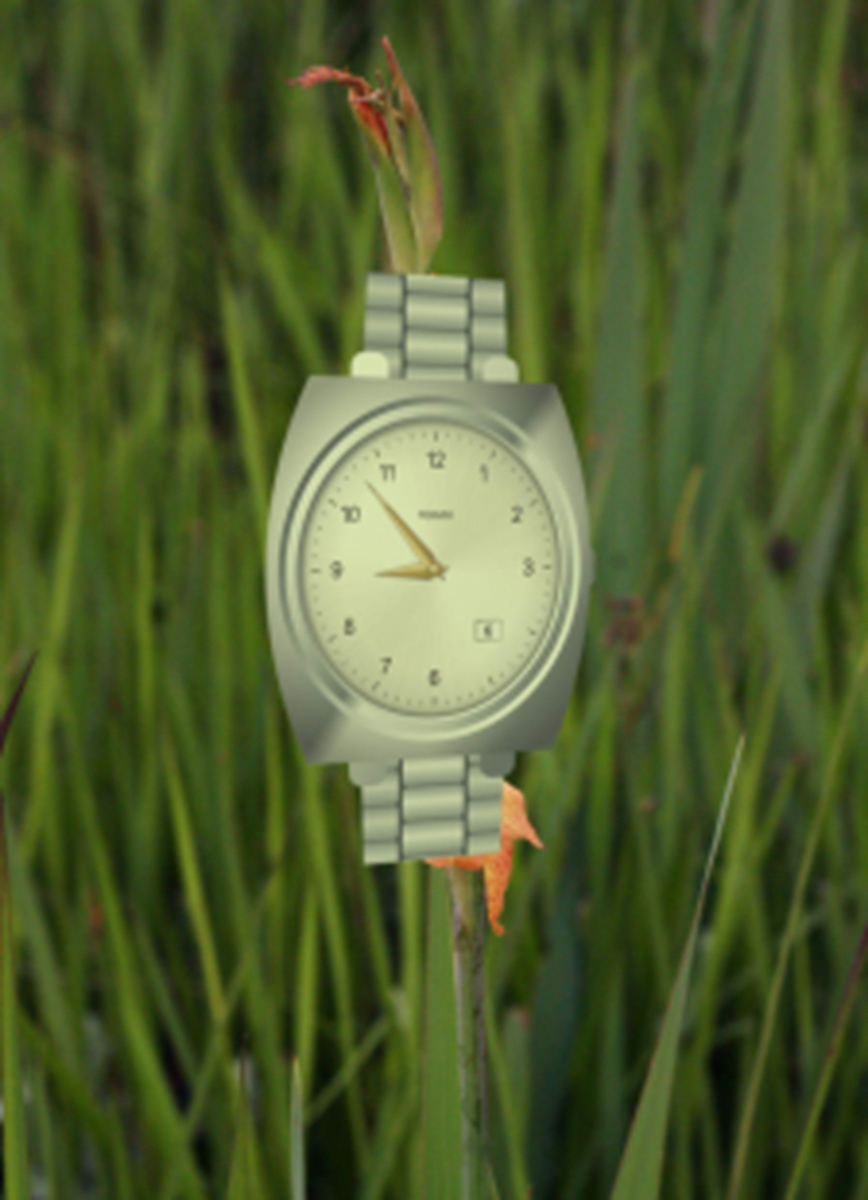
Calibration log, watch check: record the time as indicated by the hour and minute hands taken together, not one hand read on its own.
8:53
